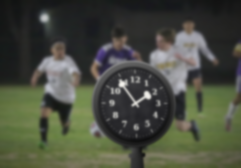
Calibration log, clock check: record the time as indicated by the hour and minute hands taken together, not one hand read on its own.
1:54
